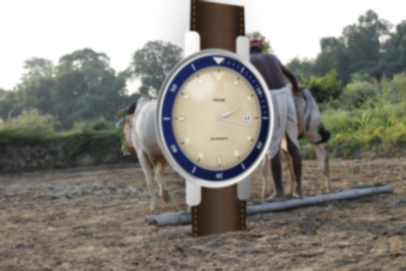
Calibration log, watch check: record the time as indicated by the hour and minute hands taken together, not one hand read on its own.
2:17
